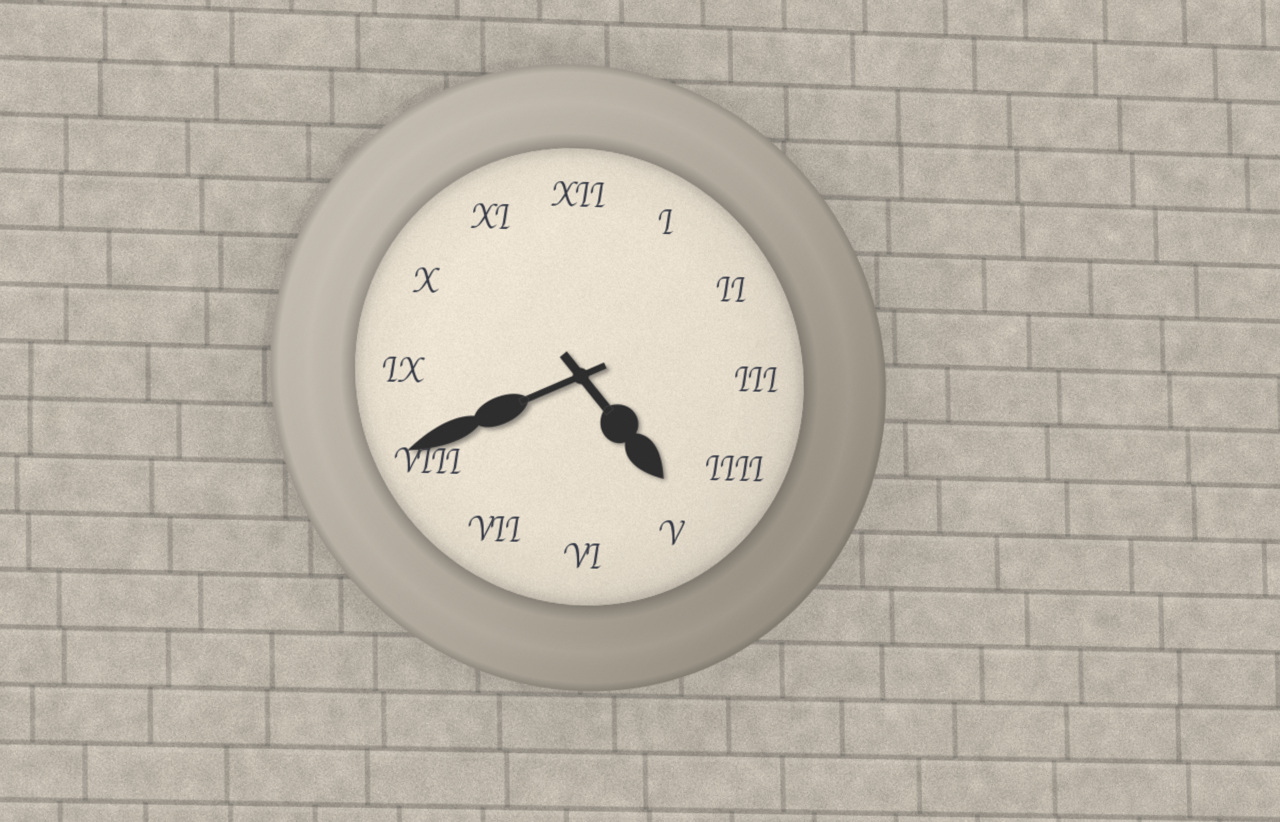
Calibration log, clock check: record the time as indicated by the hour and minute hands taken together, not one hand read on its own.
4:41
